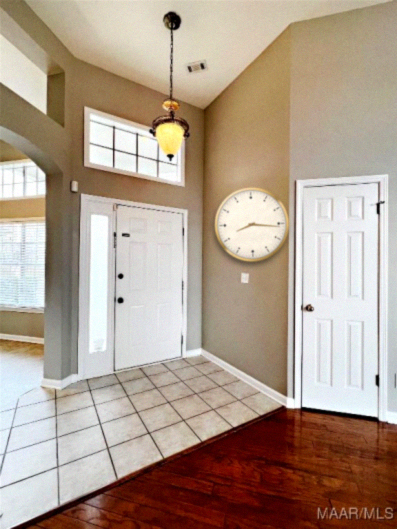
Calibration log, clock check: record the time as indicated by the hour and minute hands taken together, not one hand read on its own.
8:16
